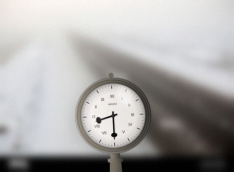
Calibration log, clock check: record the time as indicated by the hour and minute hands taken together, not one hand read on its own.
8:30
